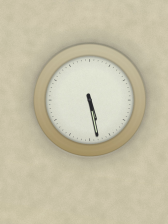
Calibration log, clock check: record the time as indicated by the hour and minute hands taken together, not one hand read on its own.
5:28
